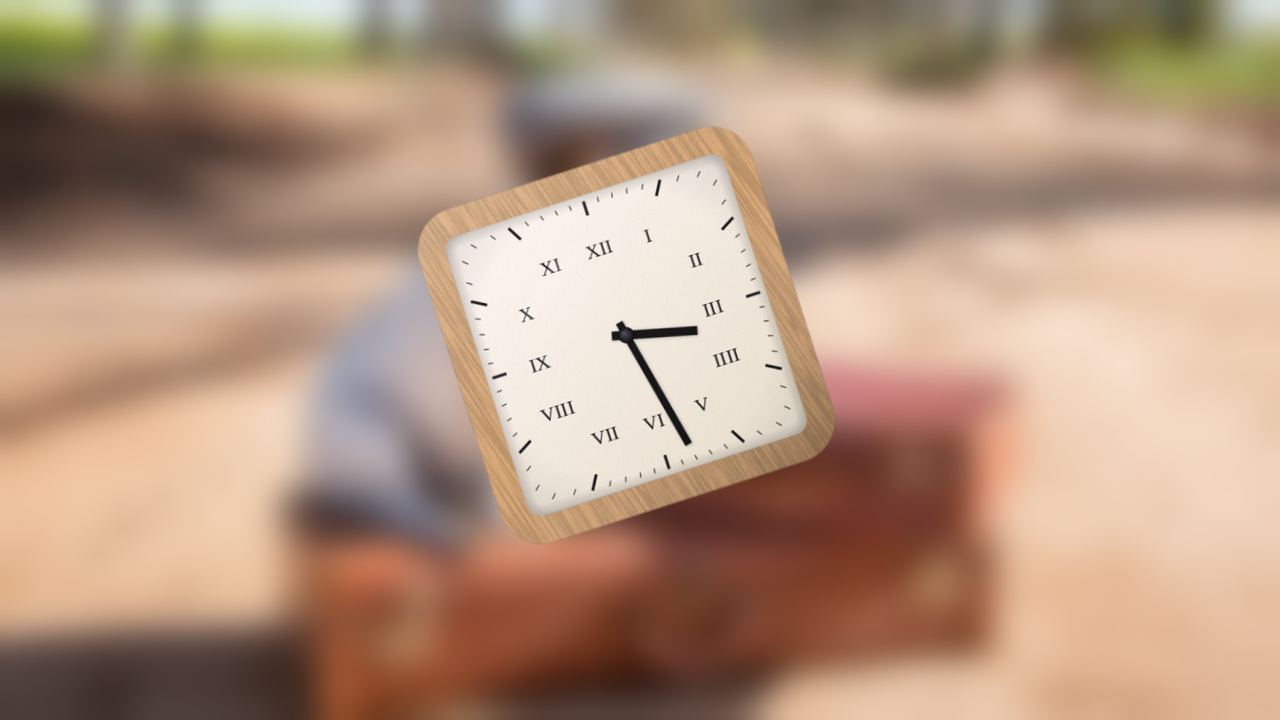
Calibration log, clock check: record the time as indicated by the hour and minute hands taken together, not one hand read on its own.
3:28
